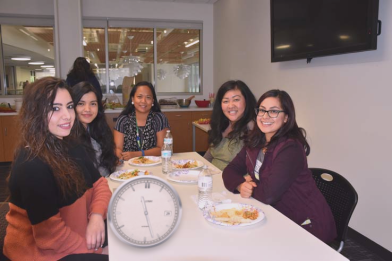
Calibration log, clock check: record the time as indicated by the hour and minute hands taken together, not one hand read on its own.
11:27
